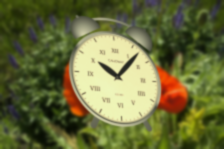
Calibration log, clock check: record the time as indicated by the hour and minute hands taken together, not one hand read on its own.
10:07
